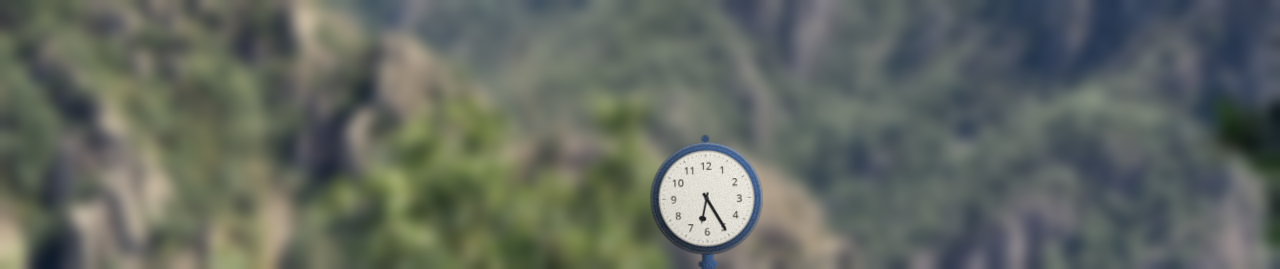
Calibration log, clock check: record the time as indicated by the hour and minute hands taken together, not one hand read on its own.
6:25
